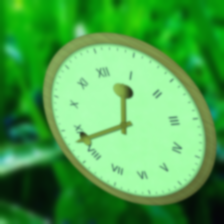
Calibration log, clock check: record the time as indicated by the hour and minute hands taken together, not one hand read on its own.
12:43
